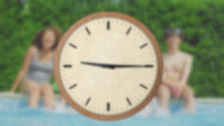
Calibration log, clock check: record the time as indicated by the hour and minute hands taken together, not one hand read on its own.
9:15
